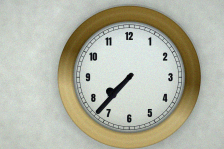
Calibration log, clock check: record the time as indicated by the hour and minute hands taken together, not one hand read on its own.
7:37
